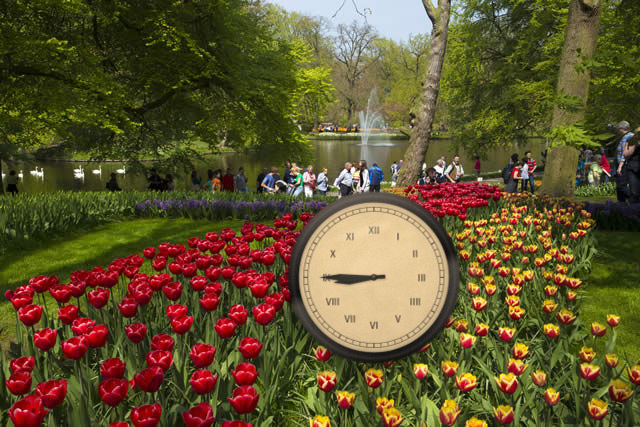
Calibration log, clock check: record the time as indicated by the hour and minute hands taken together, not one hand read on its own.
8:45
